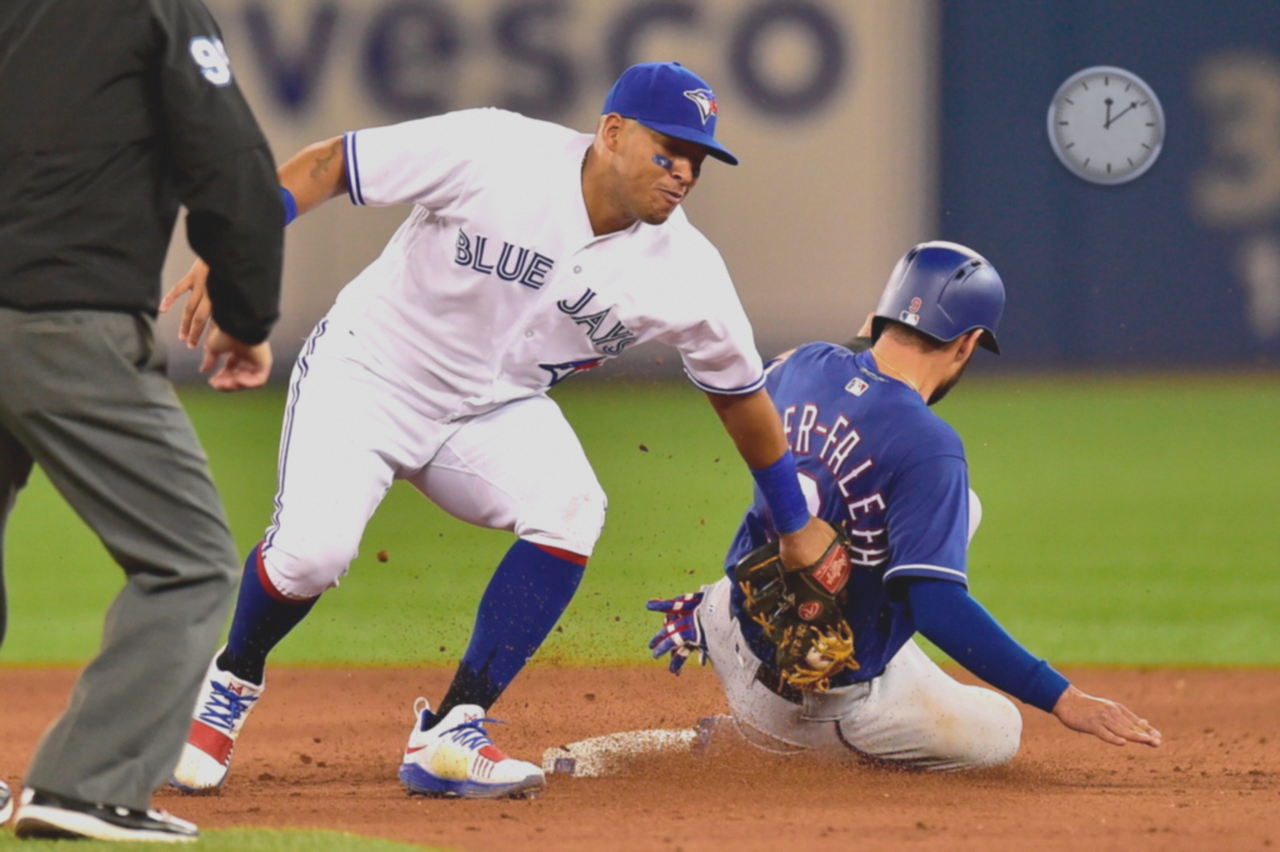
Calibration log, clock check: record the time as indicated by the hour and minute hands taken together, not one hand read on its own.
12:09
